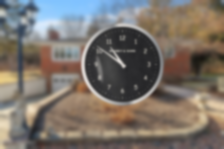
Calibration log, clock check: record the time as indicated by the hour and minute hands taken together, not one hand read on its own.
10:51
